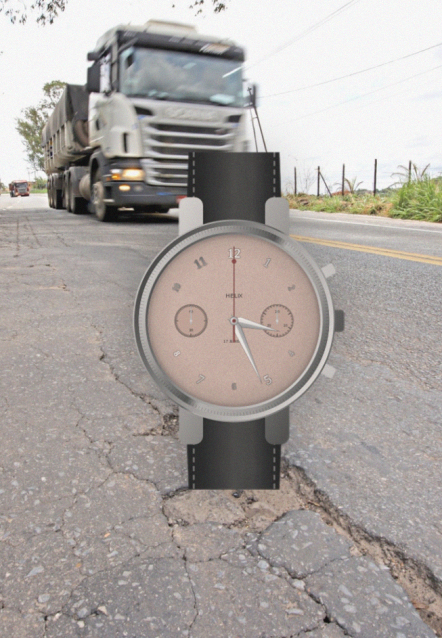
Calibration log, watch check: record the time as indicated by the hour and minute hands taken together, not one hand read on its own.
3:26
